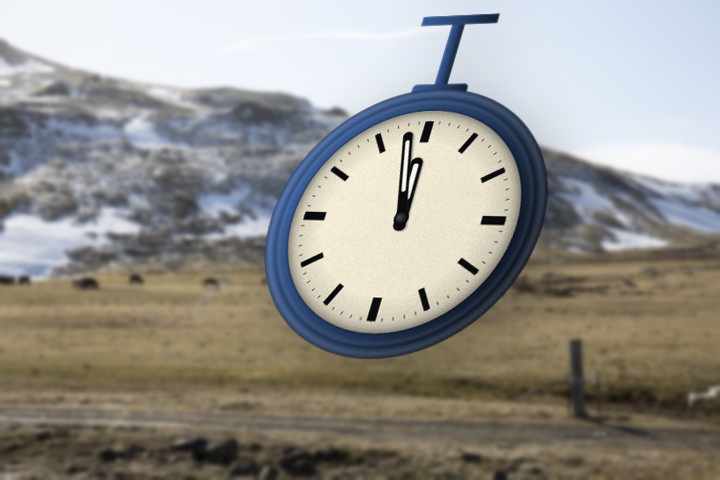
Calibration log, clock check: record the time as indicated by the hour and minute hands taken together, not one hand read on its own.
11:58
